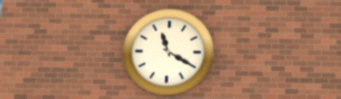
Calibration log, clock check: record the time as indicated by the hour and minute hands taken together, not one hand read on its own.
11:20
